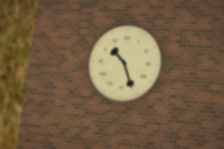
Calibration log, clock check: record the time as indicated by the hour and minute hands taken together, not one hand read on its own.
10:26
